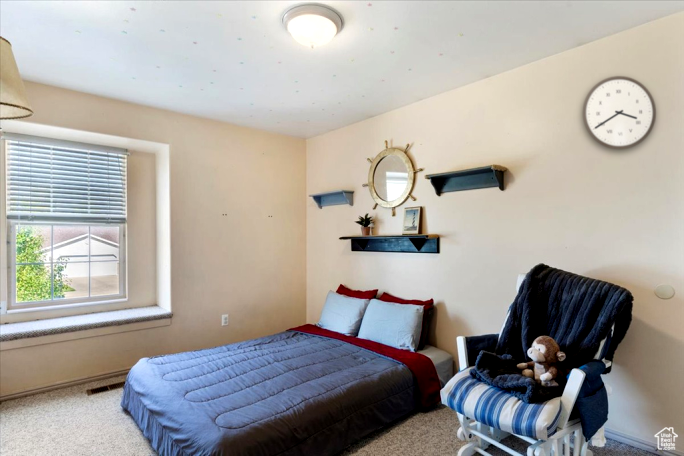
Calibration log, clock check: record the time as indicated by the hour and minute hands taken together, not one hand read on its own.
3:40
